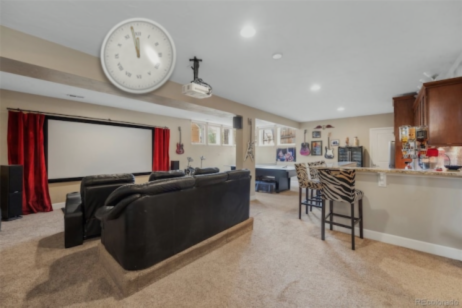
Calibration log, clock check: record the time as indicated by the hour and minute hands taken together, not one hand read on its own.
11:58
